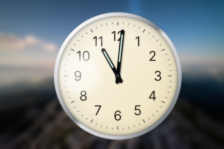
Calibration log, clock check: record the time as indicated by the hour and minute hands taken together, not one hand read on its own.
11:01
